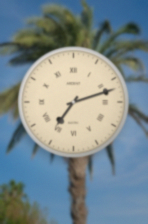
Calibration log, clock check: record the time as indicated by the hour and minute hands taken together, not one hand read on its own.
7:12
